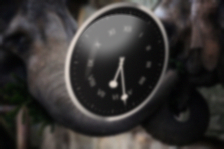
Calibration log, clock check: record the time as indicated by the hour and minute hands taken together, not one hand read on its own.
6:27
